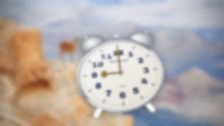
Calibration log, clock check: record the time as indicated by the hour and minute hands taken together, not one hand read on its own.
9:00
